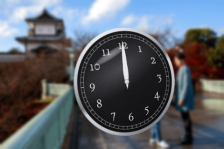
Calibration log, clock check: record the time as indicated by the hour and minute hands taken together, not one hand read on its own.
12:00
